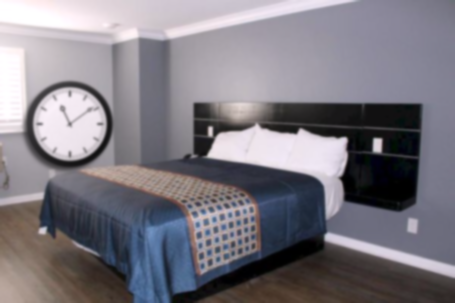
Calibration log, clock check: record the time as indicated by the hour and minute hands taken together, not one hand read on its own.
11:09
